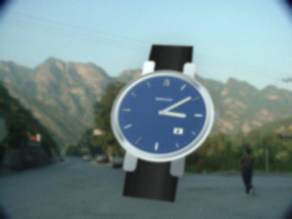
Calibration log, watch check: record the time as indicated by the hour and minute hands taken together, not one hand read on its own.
3:09
